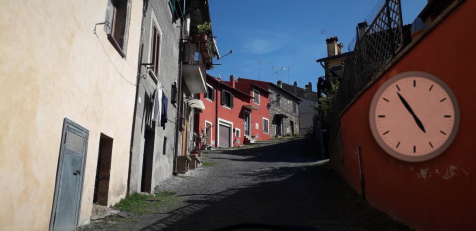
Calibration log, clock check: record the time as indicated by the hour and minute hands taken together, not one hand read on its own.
4:54
